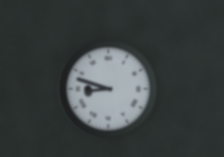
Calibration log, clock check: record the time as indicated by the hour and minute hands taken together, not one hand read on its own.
8:48
